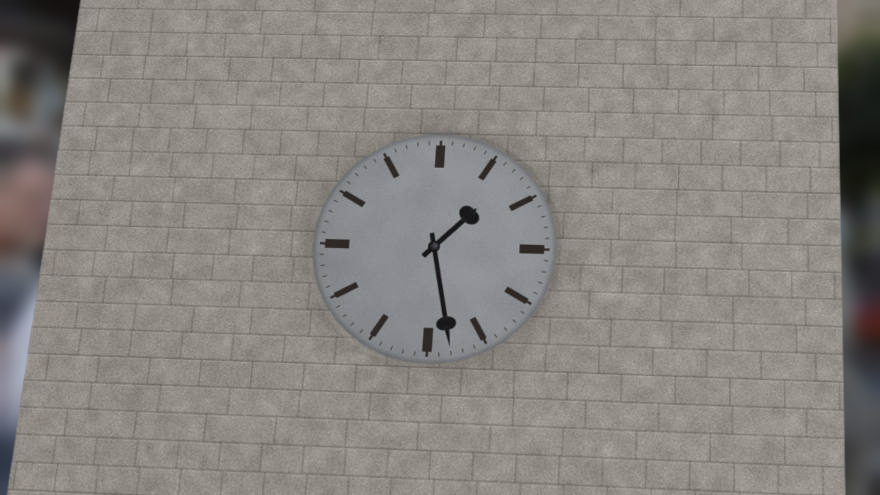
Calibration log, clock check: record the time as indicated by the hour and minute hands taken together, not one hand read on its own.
1:28
